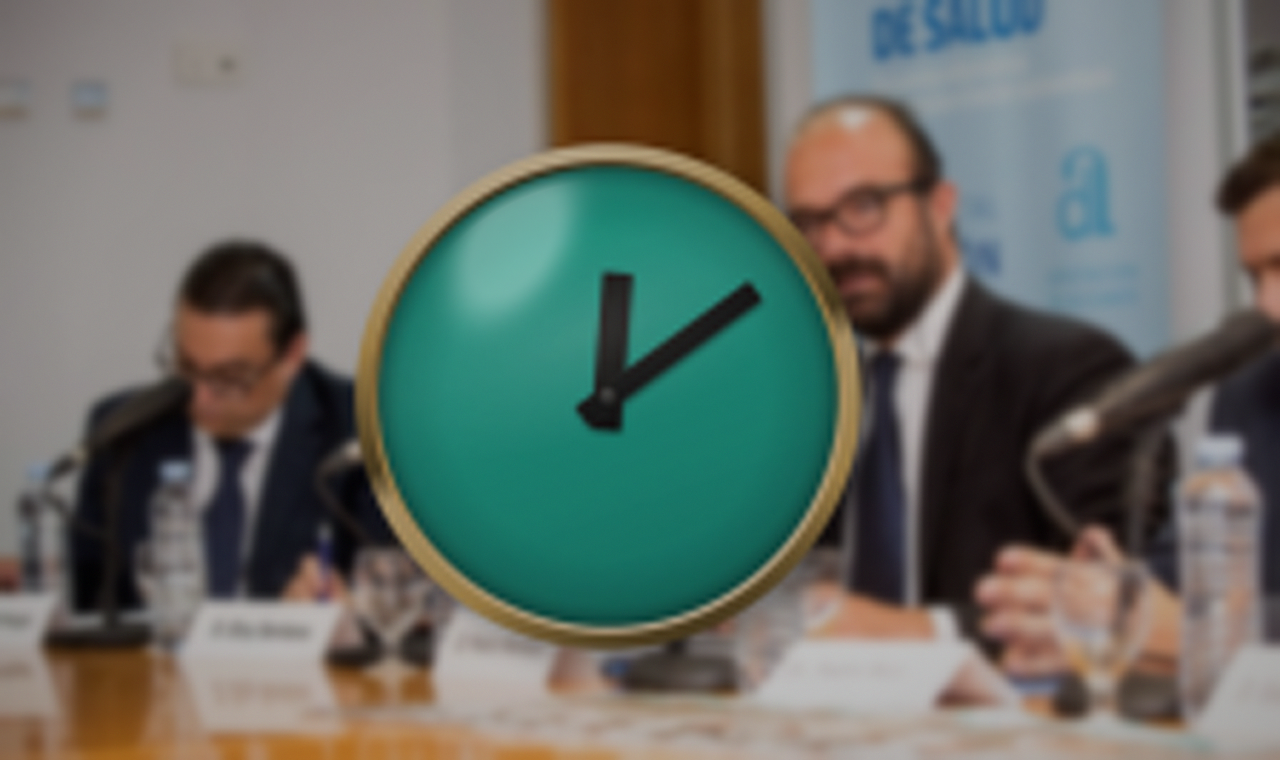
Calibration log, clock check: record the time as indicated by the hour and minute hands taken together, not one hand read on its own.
12:09
